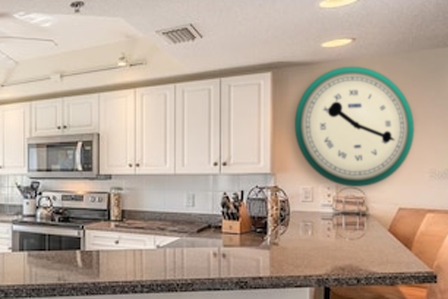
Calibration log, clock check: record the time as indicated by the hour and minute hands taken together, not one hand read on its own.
10:19
